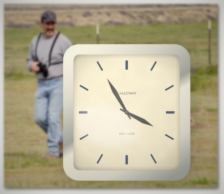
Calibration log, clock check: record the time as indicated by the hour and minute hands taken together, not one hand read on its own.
3:55
